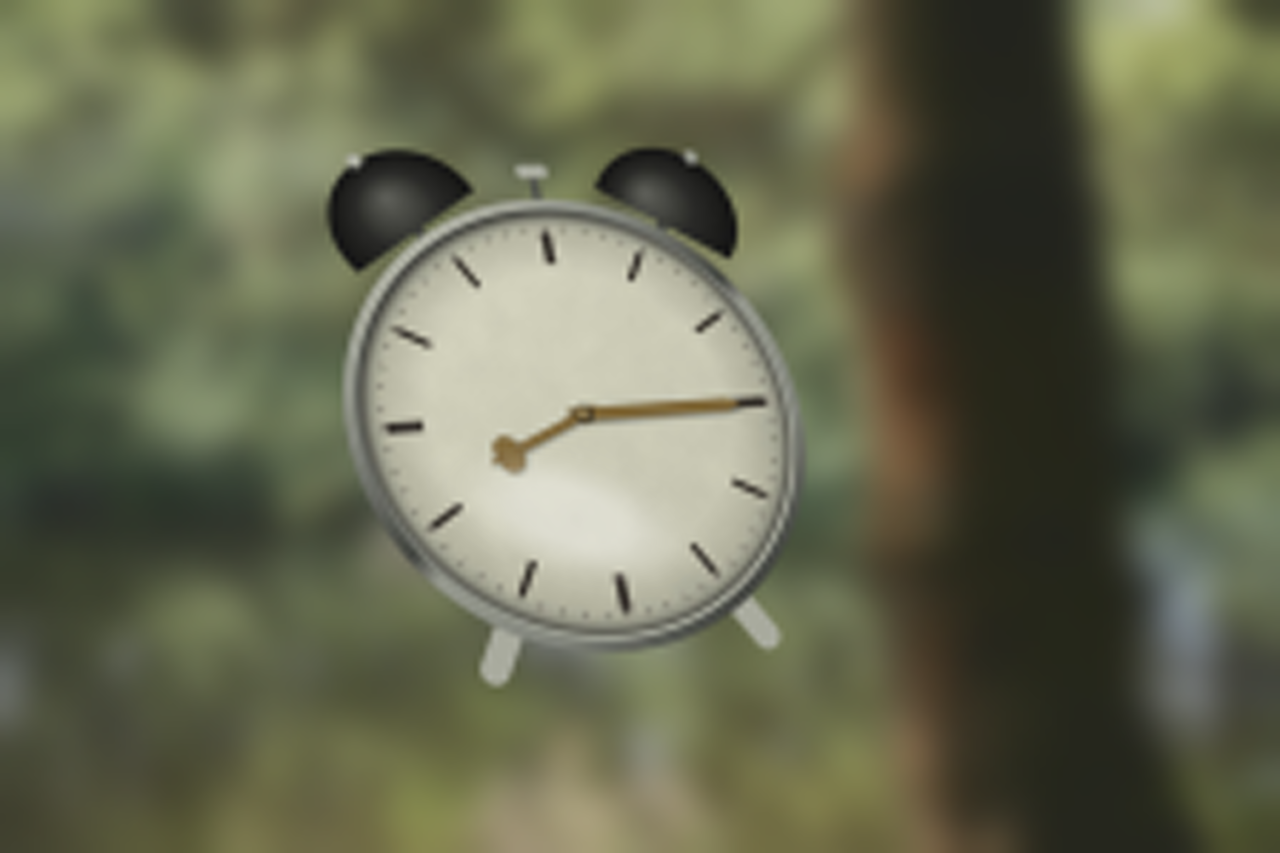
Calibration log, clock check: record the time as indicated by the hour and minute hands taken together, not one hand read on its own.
8:15
